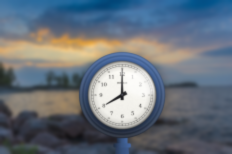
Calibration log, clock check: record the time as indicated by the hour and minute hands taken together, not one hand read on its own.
8:00
